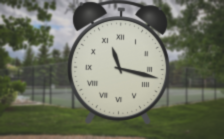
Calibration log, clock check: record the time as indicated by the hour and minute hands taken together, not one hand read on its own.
11:17
